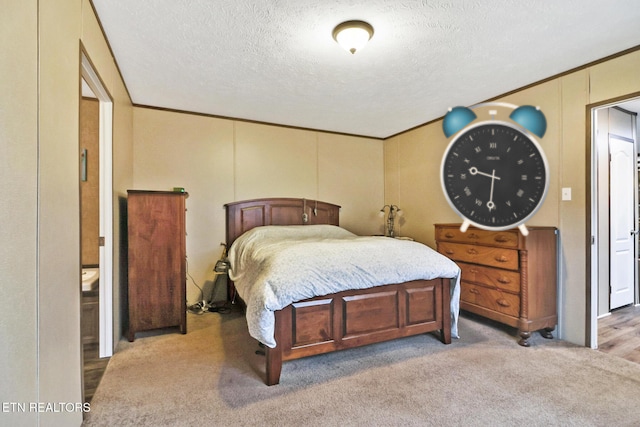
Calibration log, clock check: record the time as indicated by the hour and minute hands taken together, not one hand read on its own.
9:31
